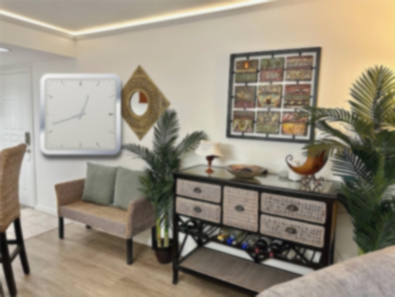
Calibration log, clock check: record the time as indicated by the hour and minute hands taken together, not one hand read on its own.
12:42
